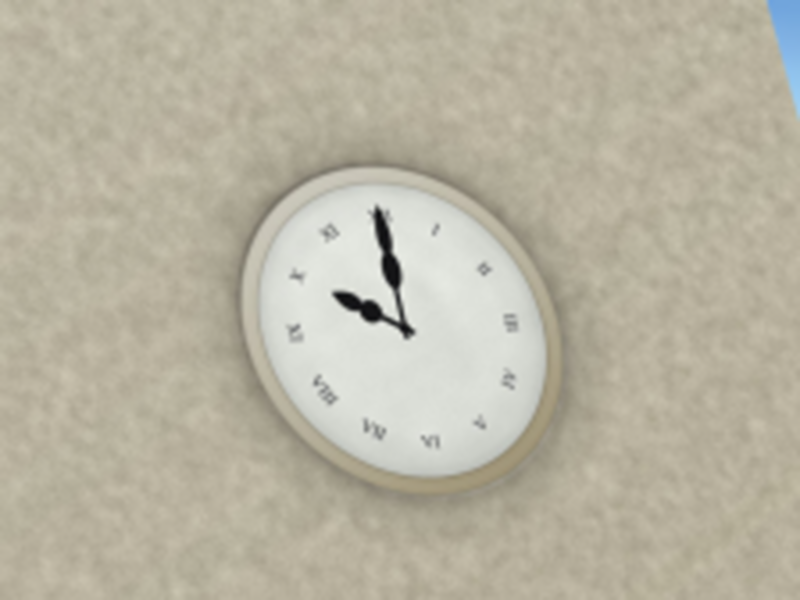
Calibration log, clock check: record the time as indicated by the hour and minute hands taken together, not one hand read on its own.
10:00
